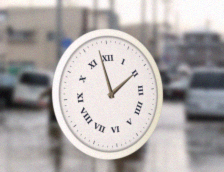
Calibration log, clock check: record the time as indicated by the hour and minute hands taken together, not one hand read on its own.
1:58
